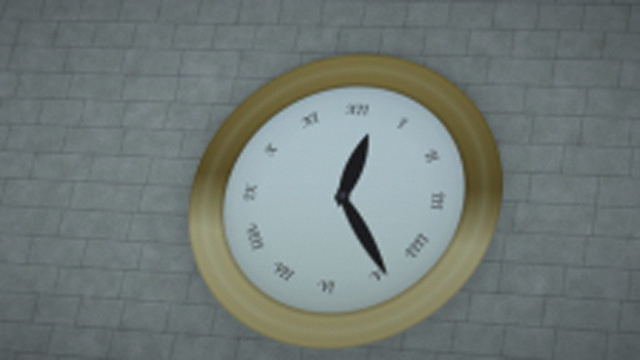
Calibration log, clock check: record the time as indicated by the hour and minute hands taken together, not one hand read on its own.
12:24
